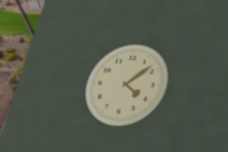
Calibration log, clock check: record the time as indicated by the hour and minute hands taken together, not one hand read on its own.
4:08
